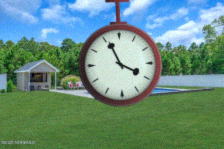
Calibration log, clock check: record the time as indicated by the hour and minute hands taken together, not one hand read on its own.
3:56
